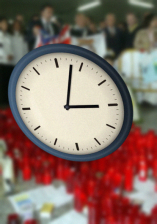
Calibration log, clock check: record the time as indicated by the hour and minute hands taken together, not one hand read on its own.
3:03
